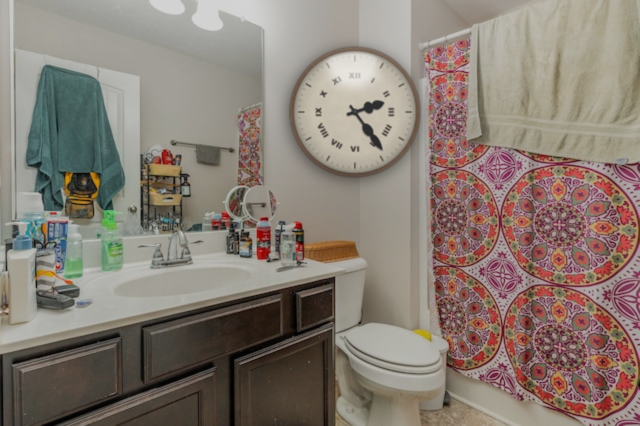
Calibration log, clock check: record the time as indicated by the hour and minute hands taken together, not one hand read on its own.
2:24
